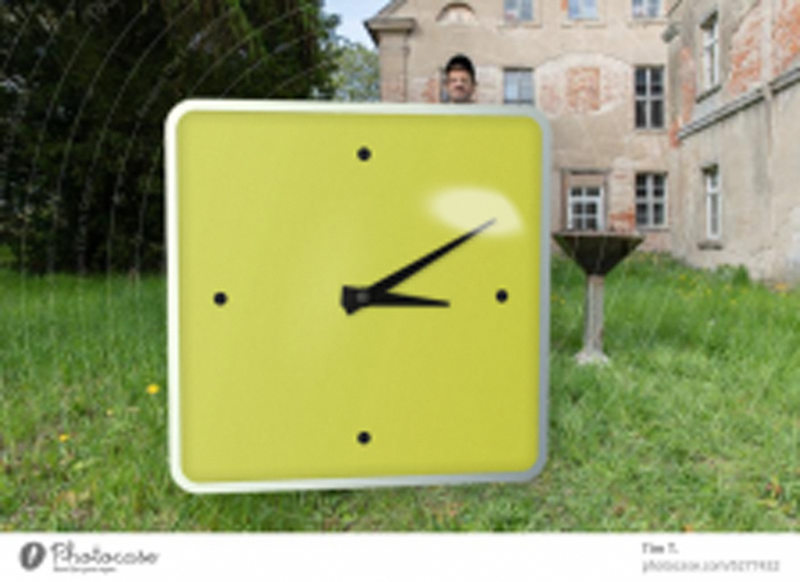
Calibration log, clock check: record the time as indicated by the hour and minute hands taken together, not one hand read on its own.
3:10
